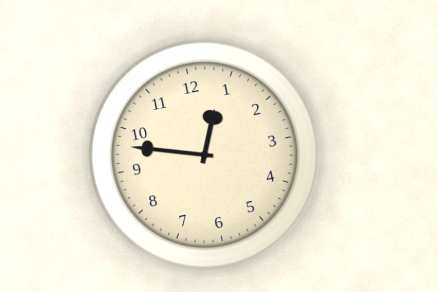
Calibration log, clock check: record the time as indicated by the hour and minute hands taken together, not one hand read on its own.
12:48
